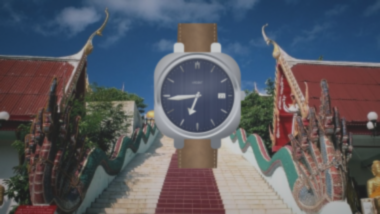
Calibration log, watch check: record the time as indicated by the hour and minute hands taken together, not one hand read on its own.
6:44
